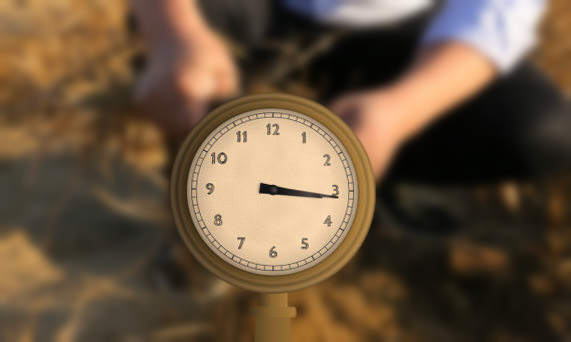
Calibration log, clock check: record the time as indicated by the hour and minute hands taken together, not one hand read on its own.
3:16
